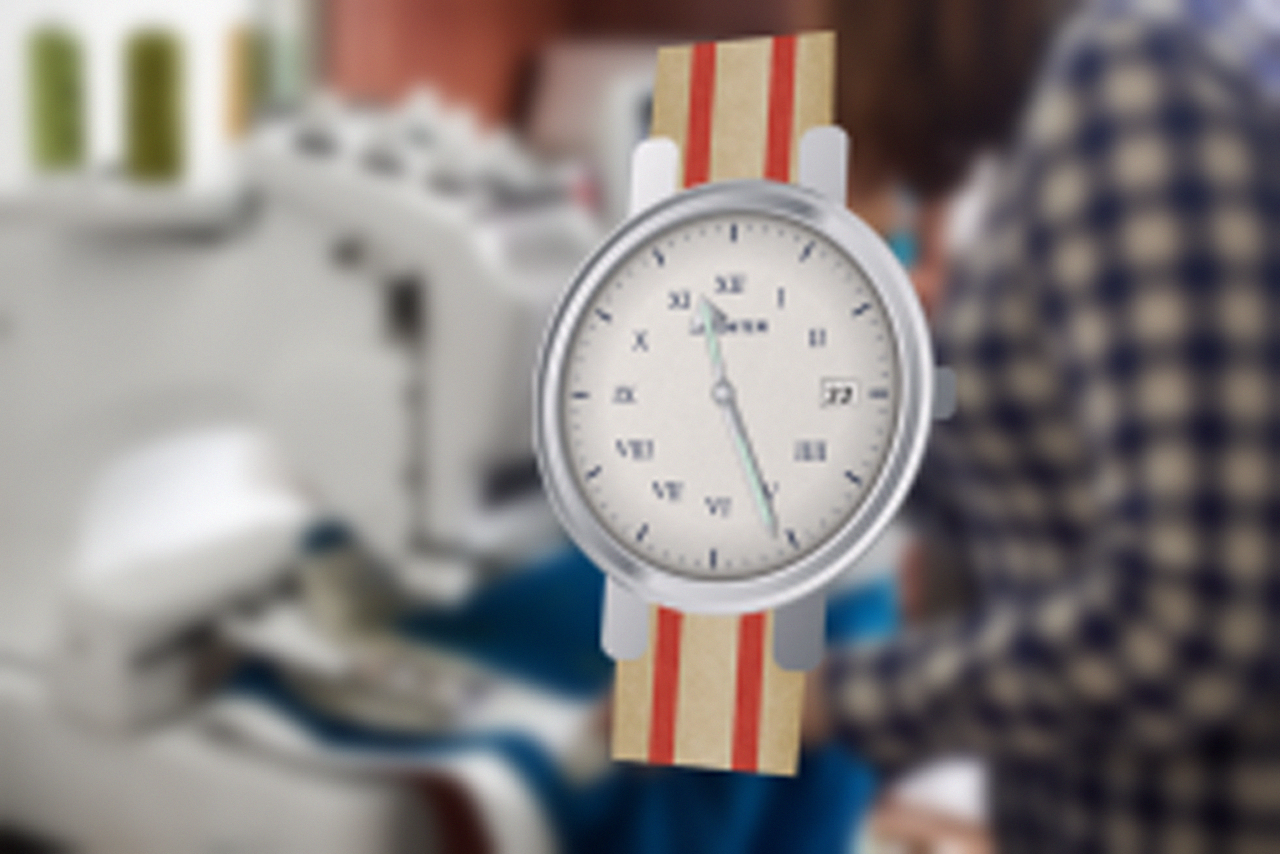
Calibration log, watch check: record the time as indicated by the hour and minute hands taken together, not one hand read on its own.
11:26
